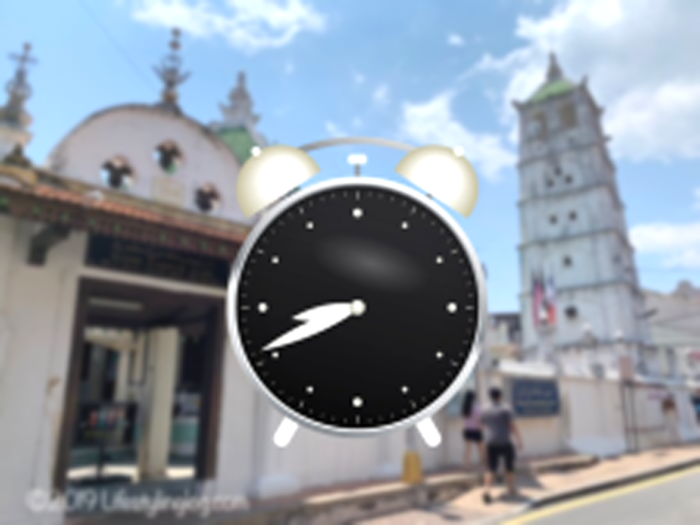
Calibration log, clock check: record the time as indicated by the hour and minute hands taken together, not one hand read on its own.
8:41
